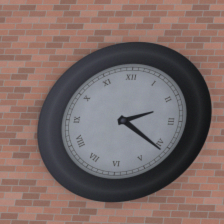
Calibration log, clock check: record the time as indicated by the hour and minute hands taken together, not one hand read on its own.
2:21
